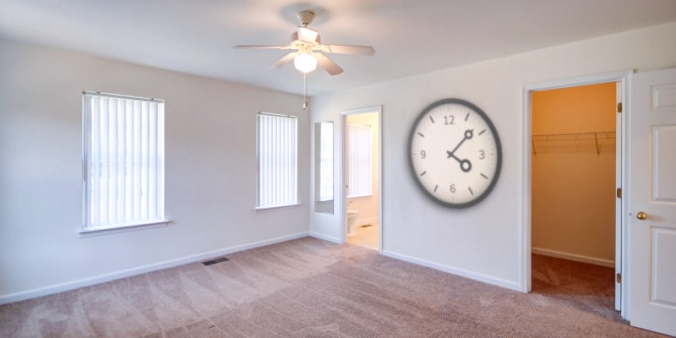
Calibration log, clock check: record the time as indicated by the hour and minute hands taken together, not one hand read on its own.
4:08
